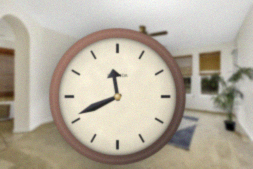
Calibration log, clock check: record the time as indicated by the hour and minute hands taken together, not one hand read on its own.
11:41
